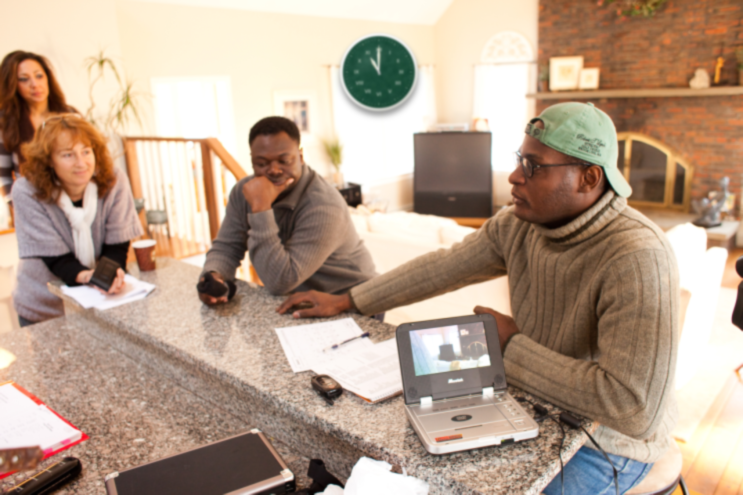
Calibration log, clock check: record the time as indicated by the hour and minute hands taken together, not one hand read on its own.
11:00
